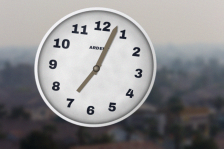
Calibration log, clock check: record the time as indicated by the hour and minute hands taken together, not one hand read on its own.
7:03
